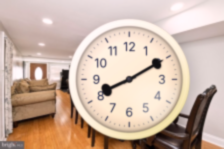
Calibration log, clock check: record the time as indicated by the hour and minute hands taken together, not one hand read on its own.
8:10
